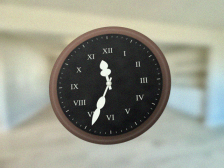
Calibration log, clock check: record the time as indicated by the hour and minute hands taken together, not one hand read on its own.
11:34
